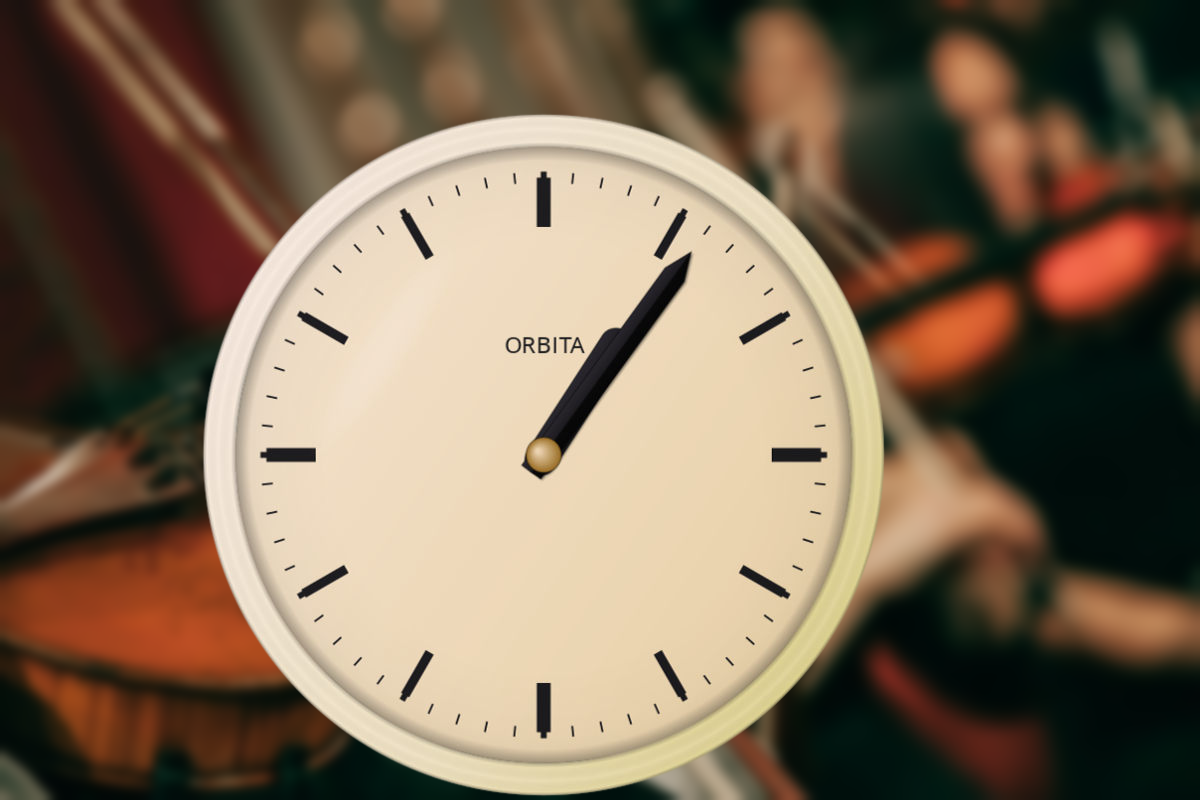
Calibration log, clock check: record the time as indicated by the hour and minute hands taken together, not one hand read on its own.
1:06
